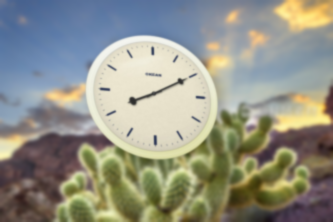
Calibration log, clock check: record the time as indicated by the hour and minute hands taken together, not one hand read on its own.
8:10
